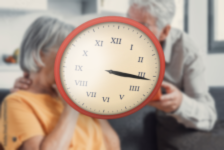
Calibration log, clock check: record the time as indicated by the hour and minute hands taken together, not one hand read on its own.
3:16
